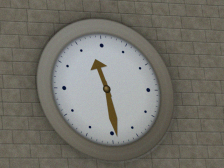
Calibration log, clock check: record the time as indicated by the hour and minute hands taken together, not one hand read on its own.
11:29
